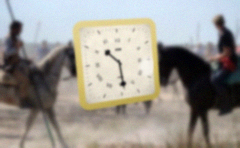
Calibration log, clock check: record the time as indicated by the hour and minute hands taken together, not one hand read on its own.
10:29
